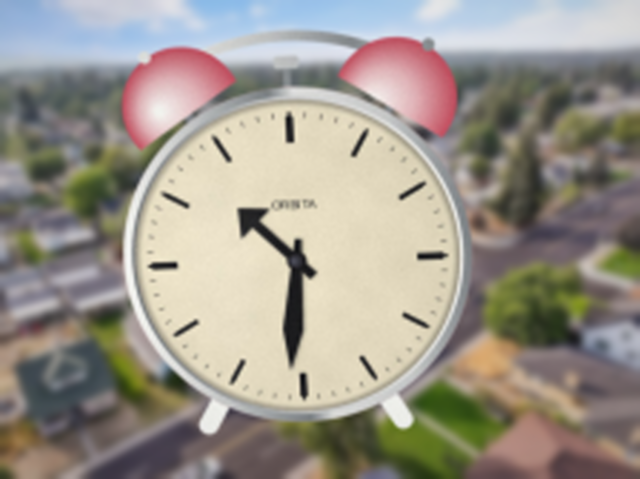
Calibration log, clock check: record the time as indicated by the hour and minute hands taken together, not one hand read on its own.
10:31
